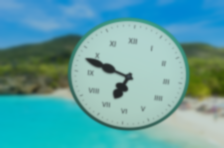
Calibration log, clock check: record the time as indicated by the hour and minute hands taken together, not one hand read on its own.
6:48
